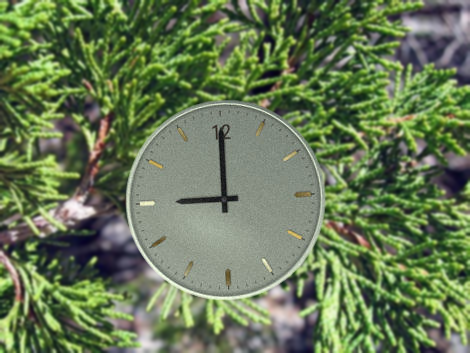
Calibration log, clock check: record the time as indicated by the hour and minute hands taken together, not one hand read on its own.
9:00
